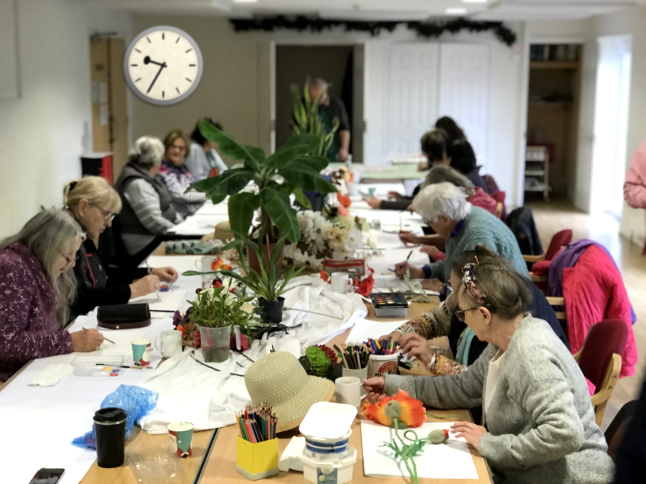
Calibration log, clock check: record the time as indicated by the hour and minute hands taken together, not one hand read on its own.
9:35
